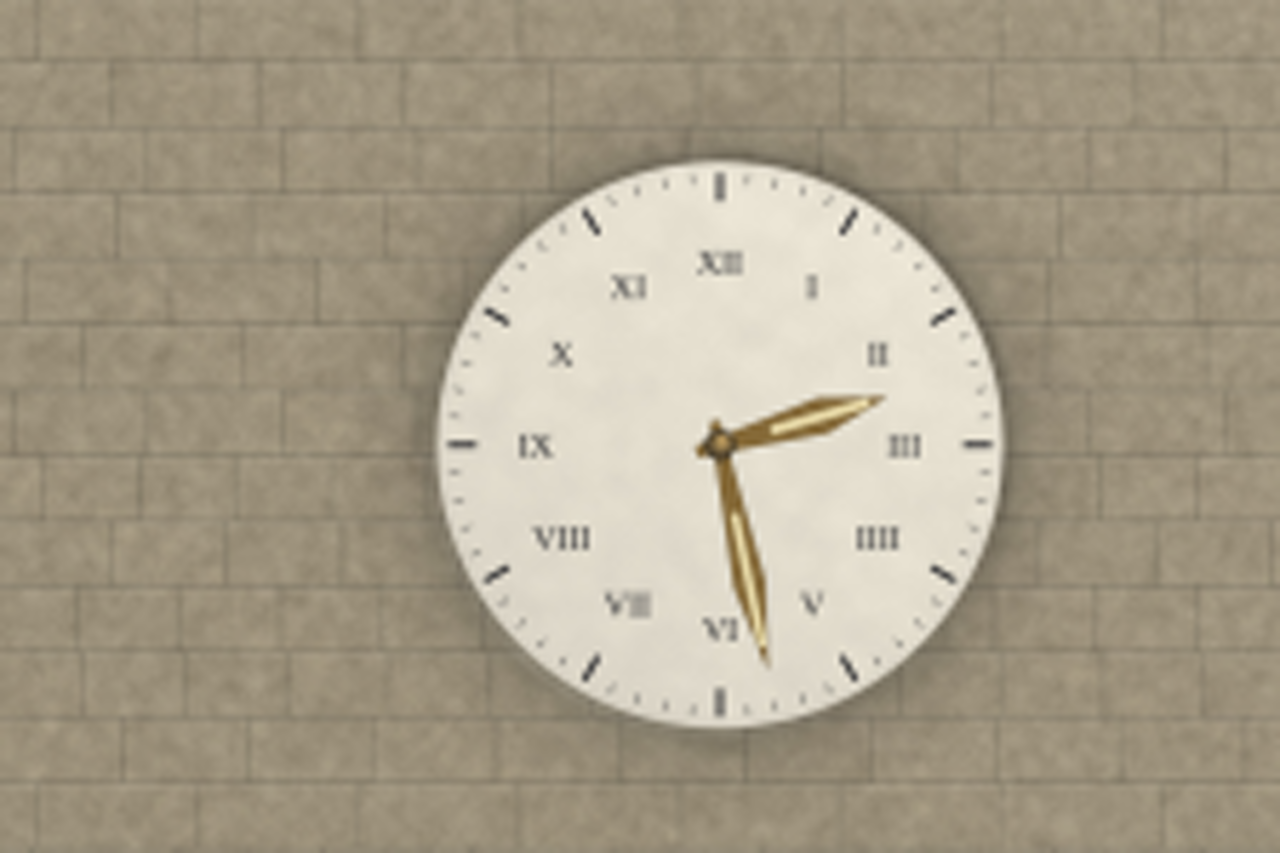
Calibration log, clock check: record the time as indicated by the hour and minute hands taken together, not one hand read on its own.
2:28
